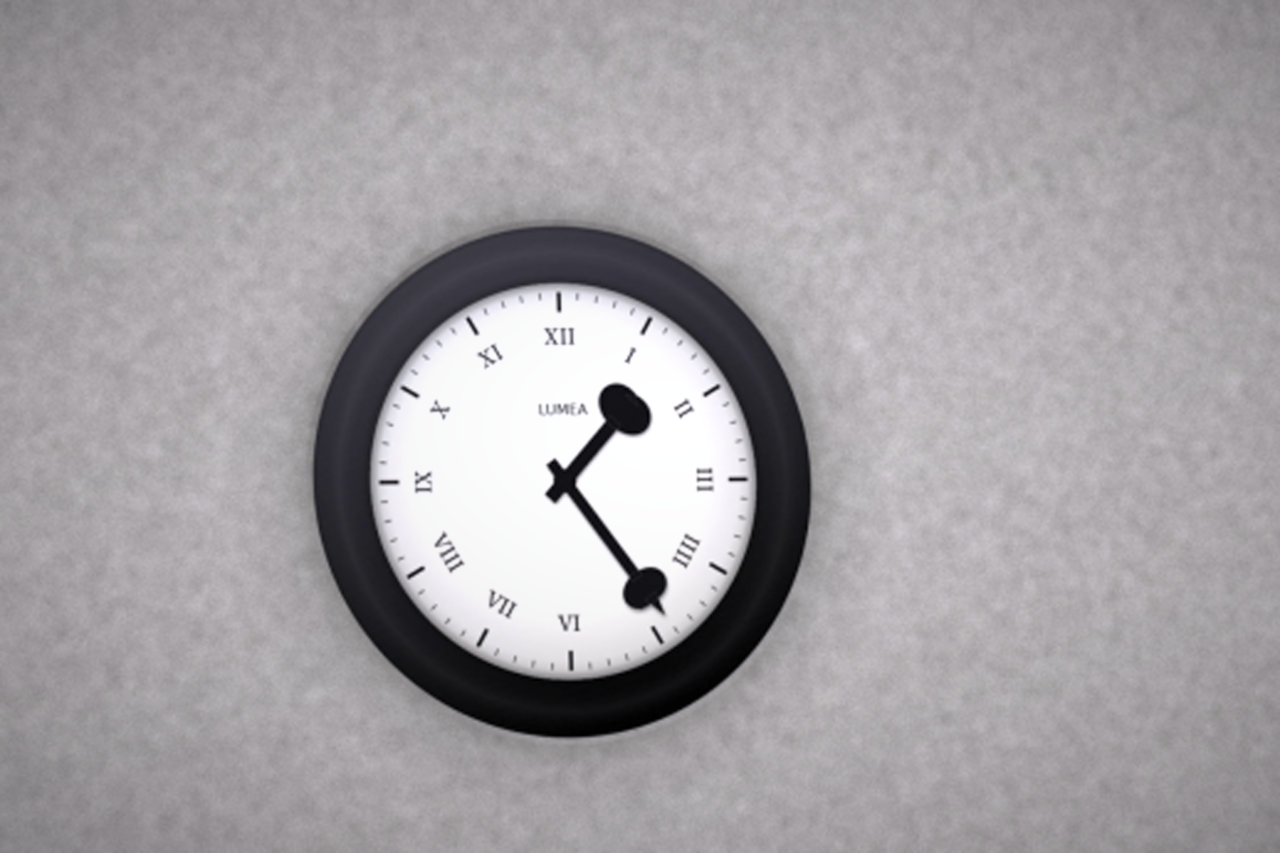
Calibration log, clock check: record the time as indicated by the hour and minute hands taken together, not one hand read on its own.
1:24
